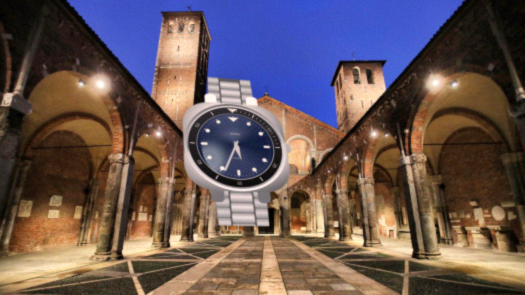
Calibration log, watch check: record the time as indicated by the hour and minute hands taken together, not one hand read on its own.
5:34
